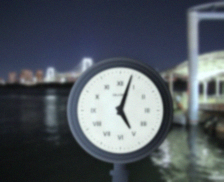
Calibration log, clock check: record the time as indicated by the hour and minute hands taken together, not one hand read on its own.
5:03
